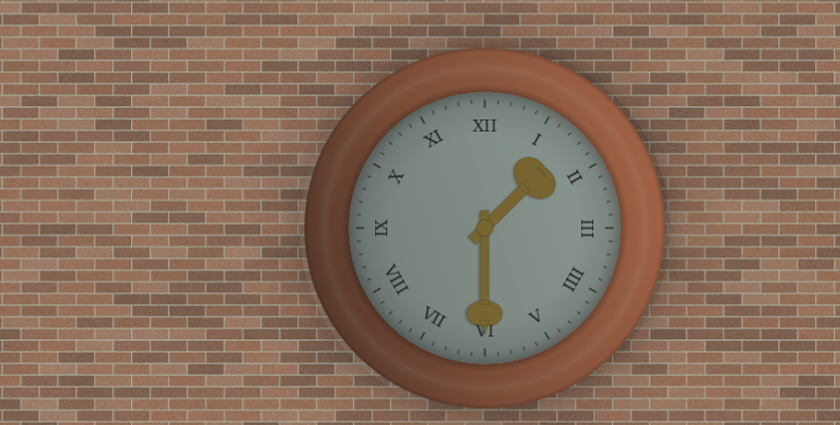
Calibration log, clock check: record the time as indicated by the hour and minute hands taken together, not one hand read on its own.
1:30
